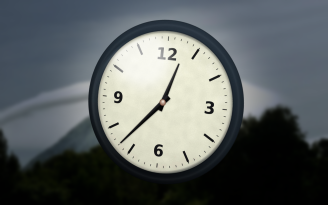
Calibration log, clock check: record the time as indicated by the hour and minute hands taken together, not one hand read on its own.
12:37
